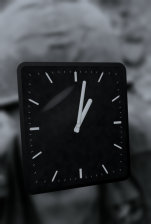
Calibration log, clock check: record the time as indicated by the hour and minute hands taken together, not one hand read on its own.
1:02
